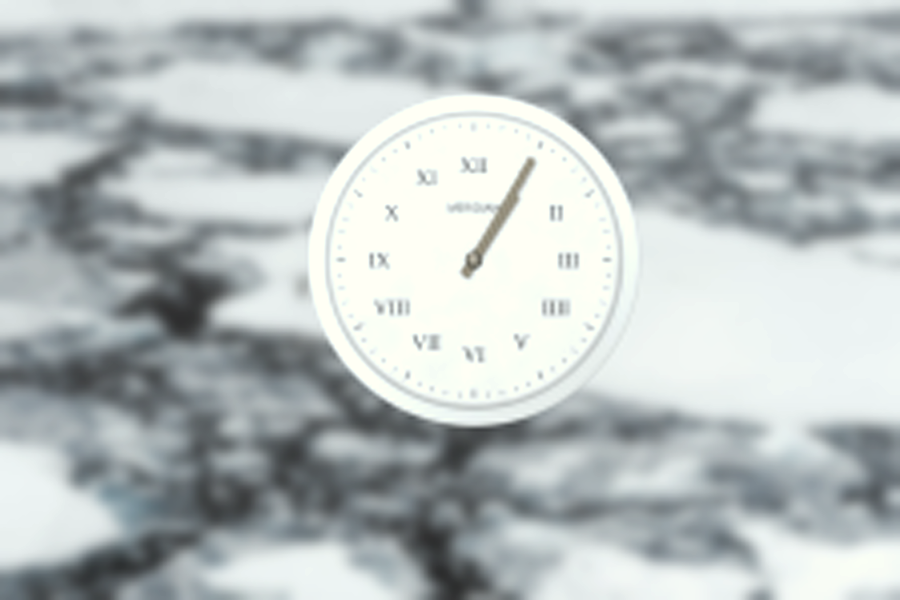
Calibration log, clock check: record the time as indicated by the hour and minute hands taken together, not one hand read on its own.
1:05
